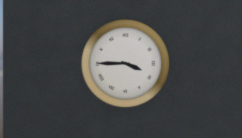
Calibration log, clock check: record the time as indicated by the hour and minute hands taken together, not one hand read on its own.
3:45
